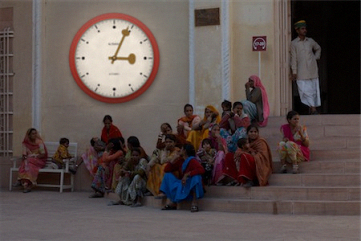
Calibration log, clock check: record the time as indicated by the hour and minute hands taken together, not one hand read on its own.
3:04
